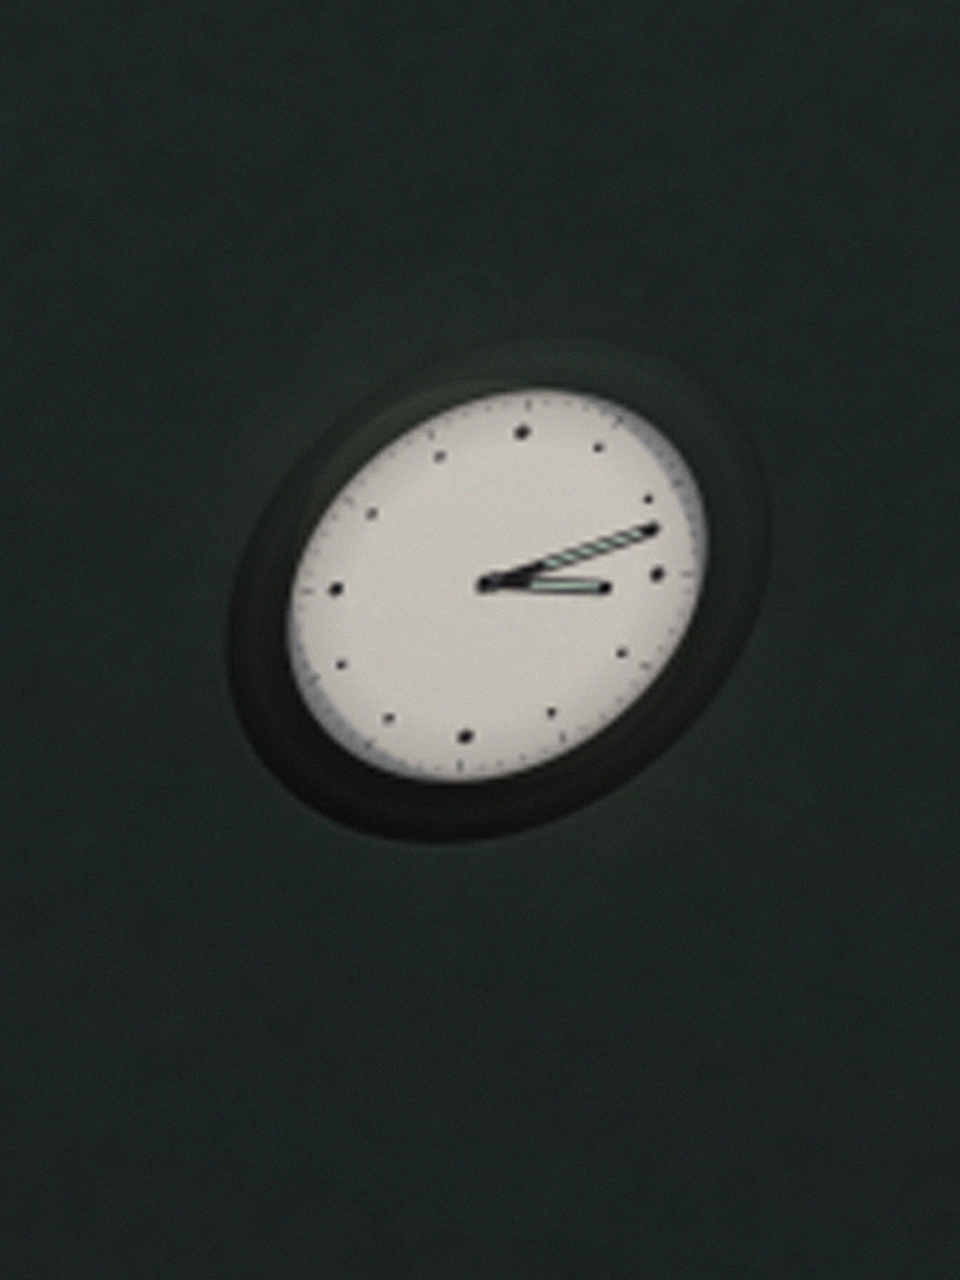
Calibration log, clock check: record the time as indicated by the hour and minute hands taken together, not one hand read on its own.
3:12
